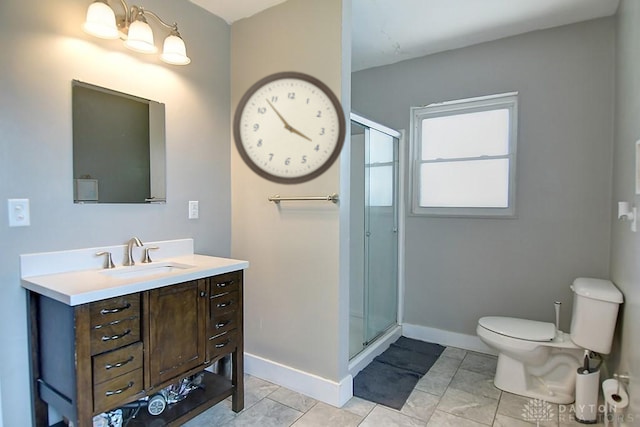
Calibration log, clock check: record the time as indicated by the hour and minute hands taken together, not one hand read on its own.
3:53
